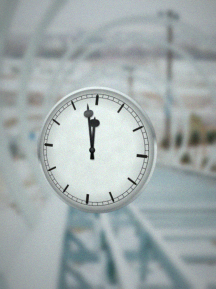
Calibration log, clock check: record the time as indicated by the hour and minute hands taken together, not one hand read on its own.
11:58
